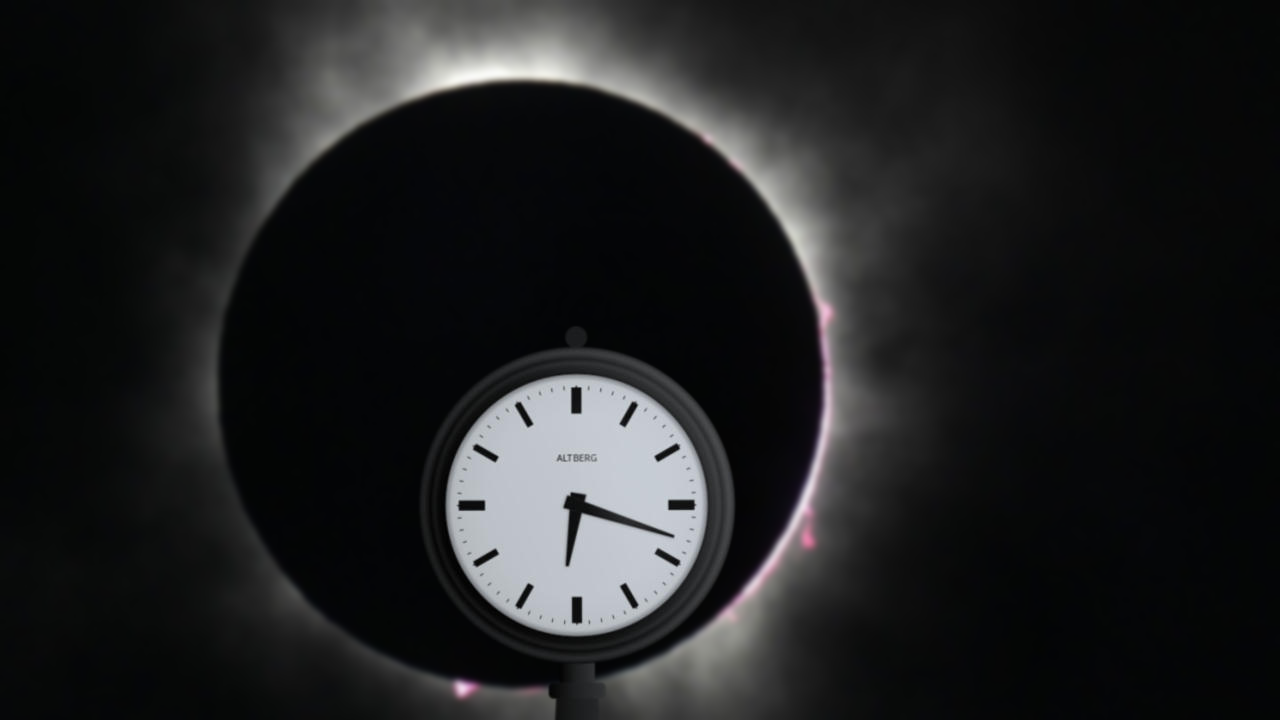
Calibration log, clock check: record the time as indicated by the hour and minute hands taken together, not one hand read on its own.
6:18
